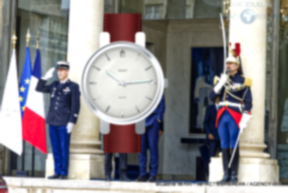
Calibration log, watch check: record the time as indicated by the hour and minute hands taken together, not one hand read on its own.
10:14
